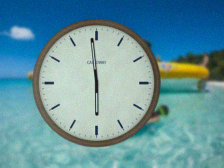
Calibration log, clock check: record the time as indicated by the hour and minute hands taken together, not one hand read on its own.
5:59
